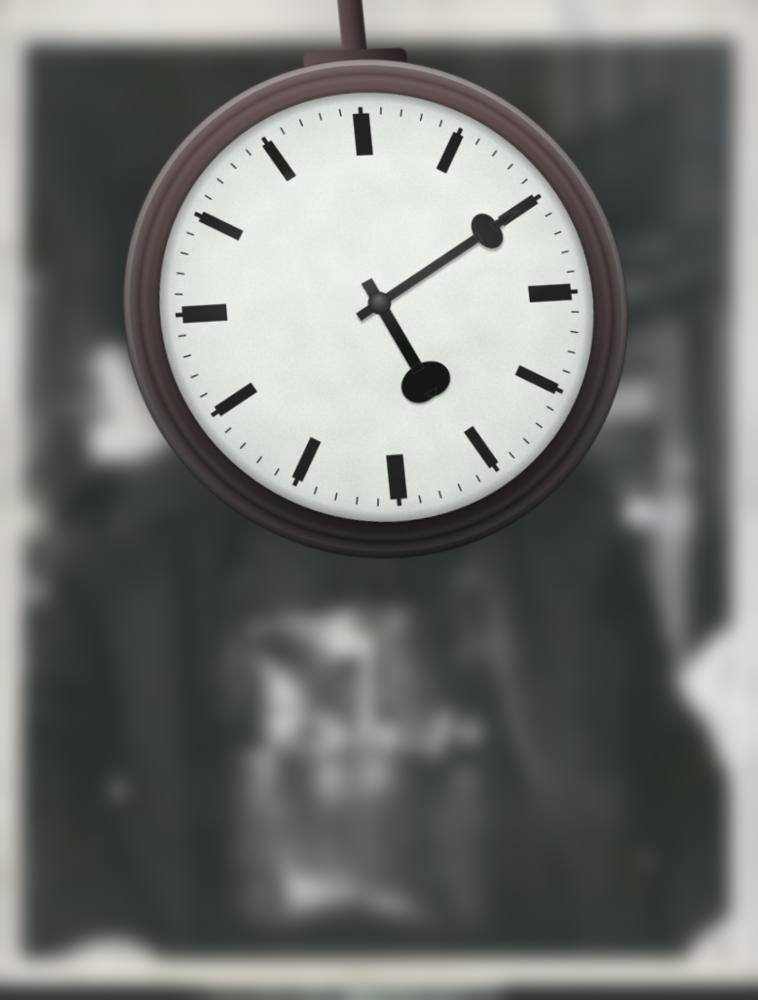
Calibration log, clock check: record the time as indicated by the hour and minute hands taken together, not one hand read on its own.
5:10
